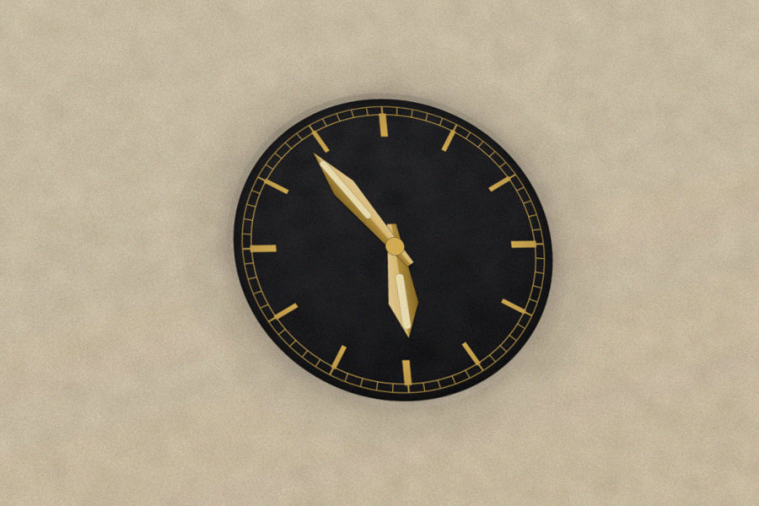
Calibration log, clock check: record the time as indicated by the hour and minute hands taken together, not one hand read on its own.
5:54
